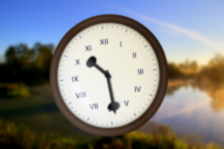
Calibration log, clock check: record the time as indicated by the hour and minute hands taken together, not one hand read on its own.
10:29
